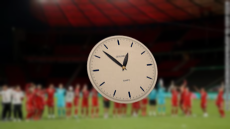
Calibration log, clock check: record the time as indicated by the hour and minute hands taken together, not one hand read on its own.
12:53
